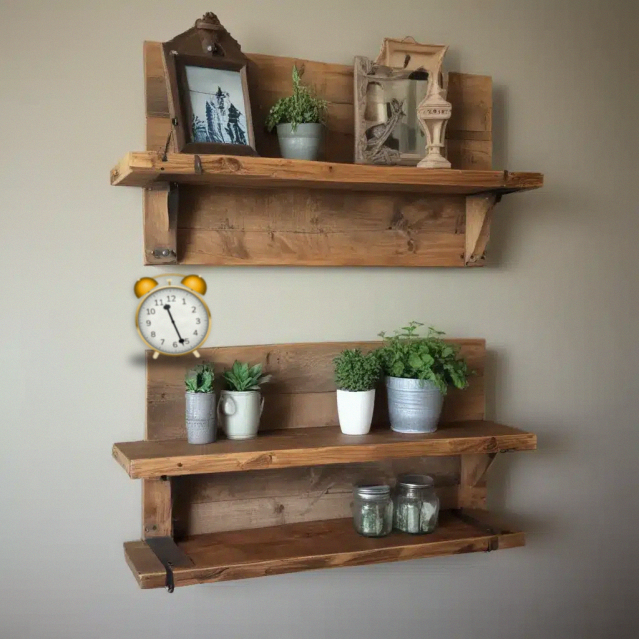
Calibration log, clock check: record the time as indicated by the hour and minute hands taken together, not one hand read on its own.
11:27
